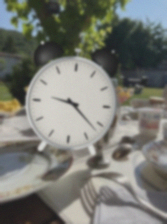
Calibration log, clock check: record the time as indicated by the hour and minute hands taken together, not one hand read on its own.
9:22
